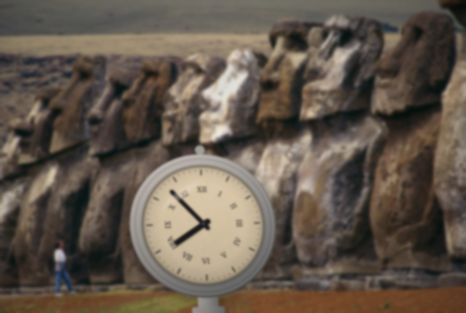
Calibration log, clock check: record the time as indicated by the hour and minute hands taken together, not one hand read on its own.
7:53
